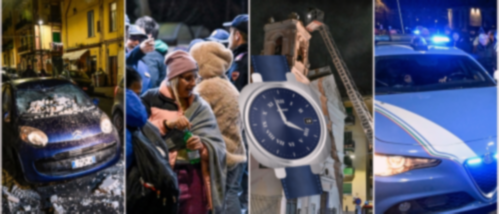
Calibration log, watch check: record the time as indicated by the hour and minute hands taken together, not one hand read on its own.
3:58
